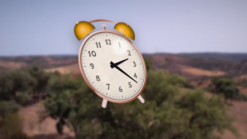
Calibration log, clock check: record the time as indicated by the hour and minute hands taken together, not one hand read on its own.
2:22
